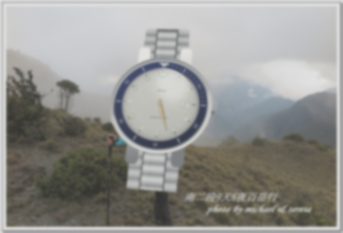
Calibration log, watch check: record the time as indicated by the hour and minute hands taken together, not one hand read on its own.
5:27
